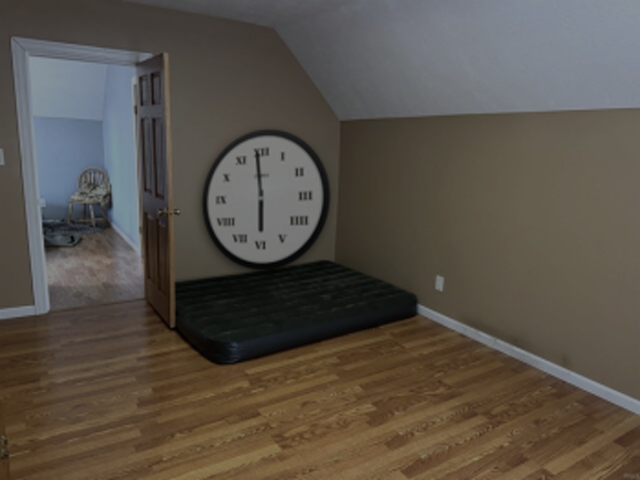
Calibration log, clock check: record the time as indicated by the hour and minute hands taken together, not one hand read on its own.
5:59
